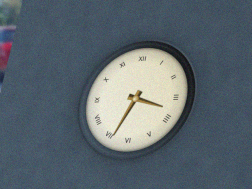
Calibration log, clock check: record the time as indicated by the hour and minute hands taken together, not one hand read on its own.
3:34
